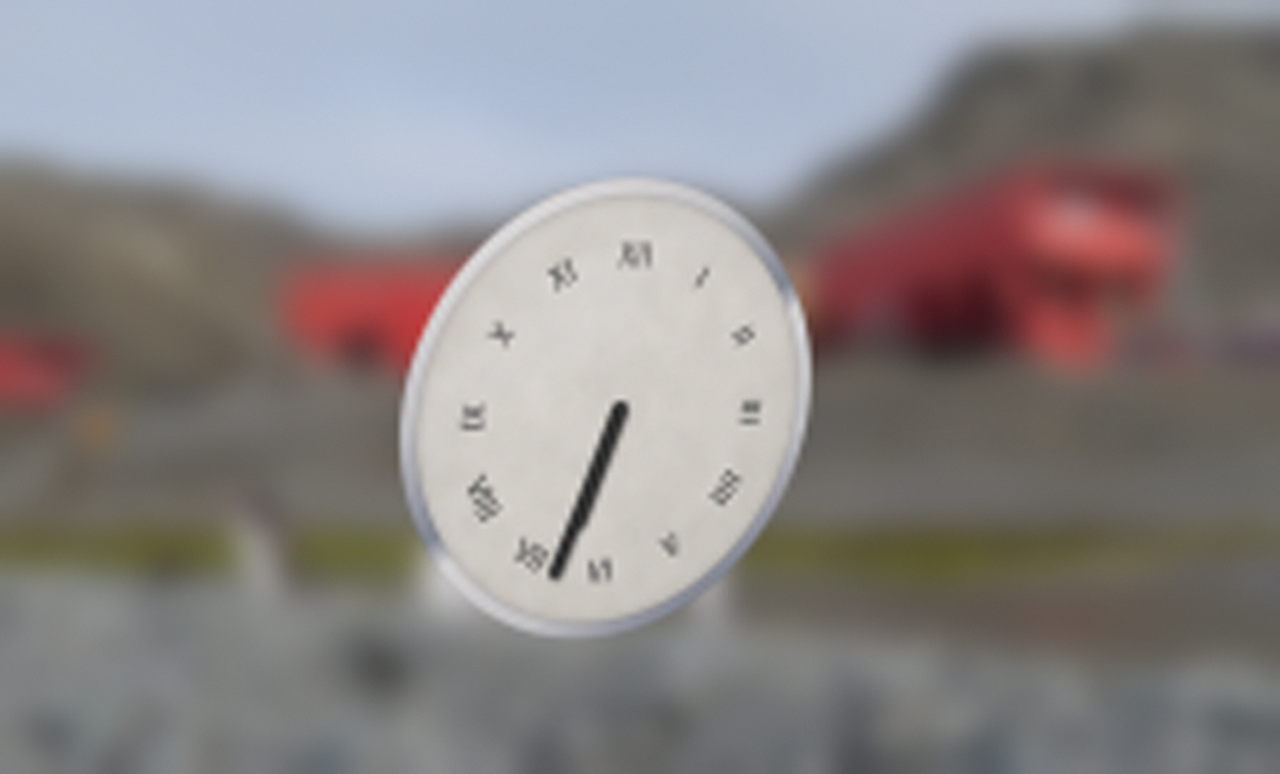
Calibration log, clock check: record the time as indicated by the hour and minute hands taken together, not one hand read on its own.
6:33
